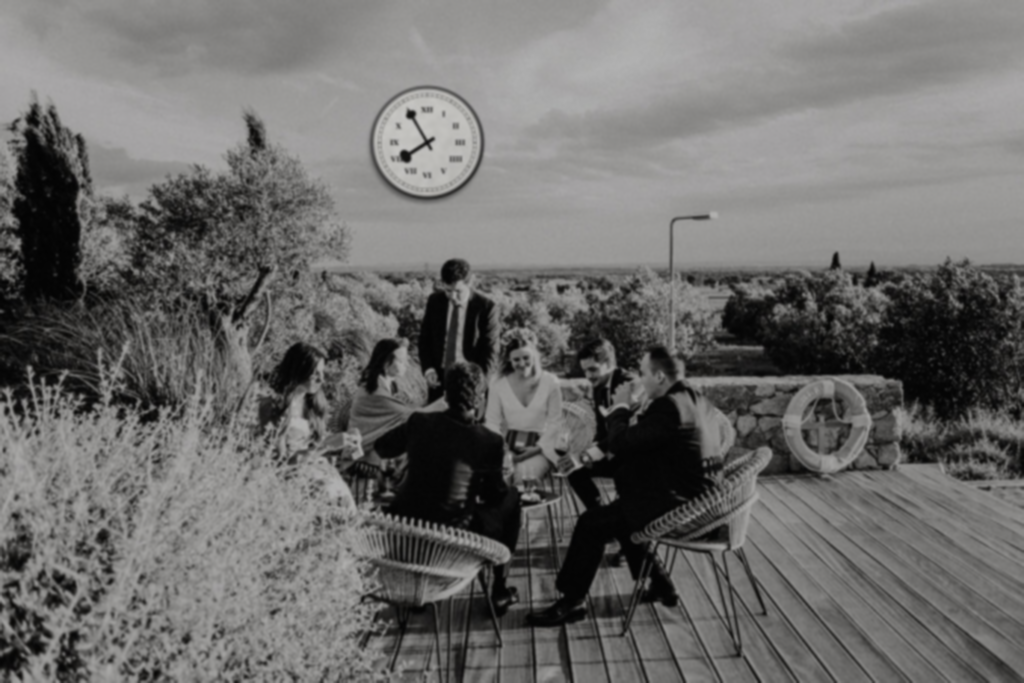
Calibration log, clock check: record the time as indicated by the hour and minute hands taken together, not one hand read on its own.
7:55
